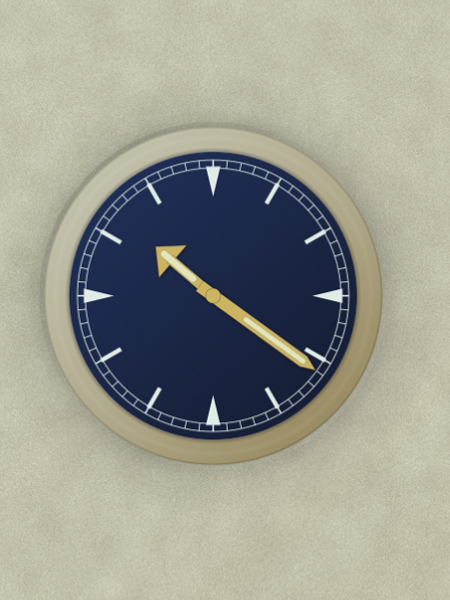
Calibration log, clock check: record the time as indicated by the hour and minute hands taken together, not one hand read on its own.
10:21
